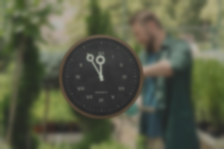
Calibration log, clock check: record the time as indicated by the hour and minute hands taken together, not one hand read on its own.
11:55
